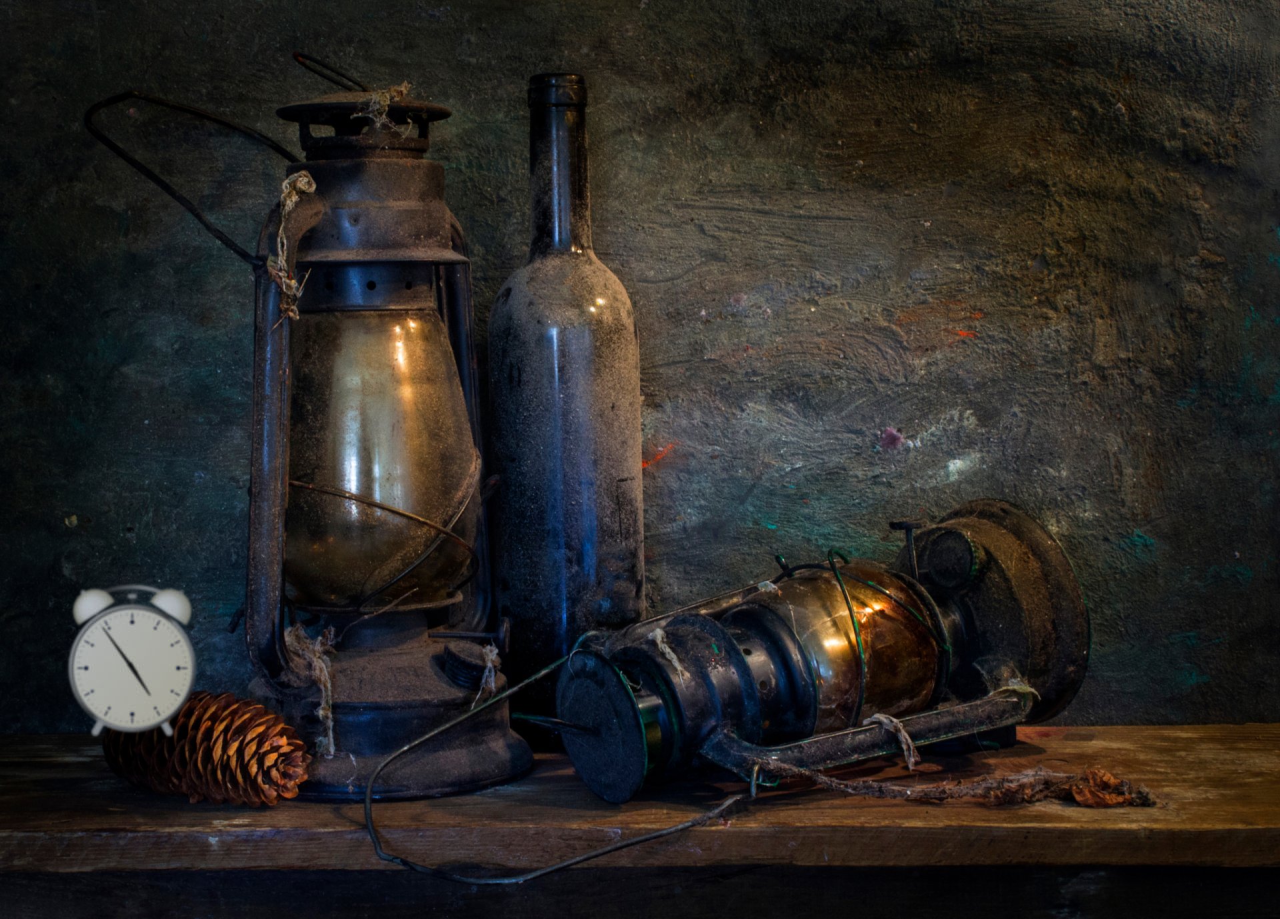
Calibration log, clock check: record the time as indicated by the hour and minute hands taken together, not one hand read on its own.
4:54
